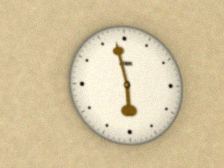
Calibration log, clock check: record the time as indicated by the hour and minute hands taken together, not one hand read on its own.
5:58
